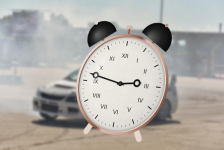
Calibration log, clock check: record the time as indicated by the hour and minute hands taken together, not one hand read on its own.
2:47
